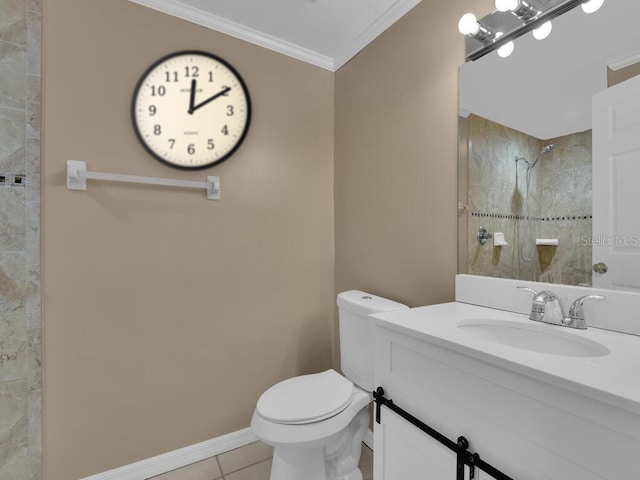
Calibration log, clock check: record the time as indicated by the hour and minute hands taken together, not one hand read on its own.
12:10
